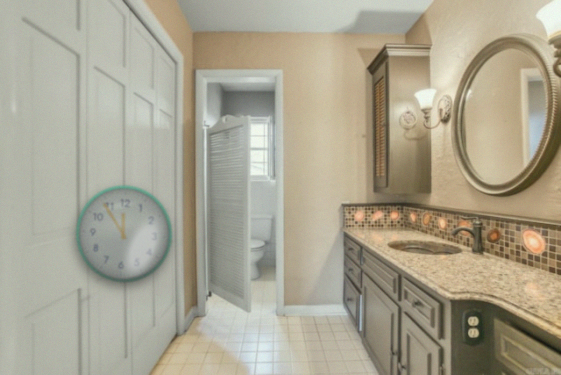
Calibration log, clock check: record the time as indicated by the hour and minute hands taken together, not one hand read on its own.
11:54
